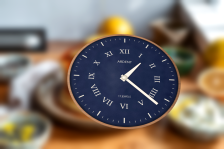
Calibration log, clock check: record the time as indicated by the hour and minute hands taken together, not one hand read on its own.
1:22
